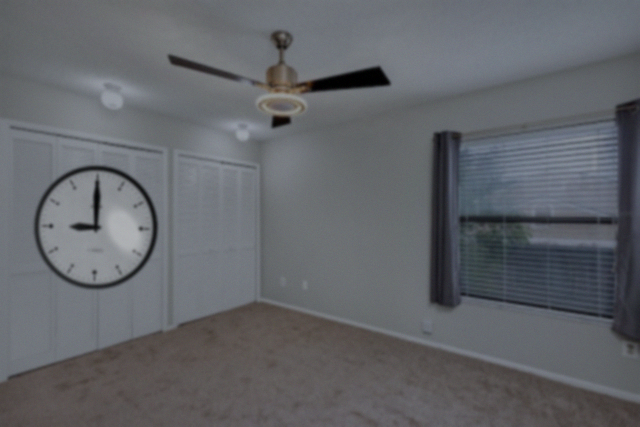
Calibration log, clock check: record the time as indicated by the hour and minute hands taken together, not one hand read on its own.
9:00
